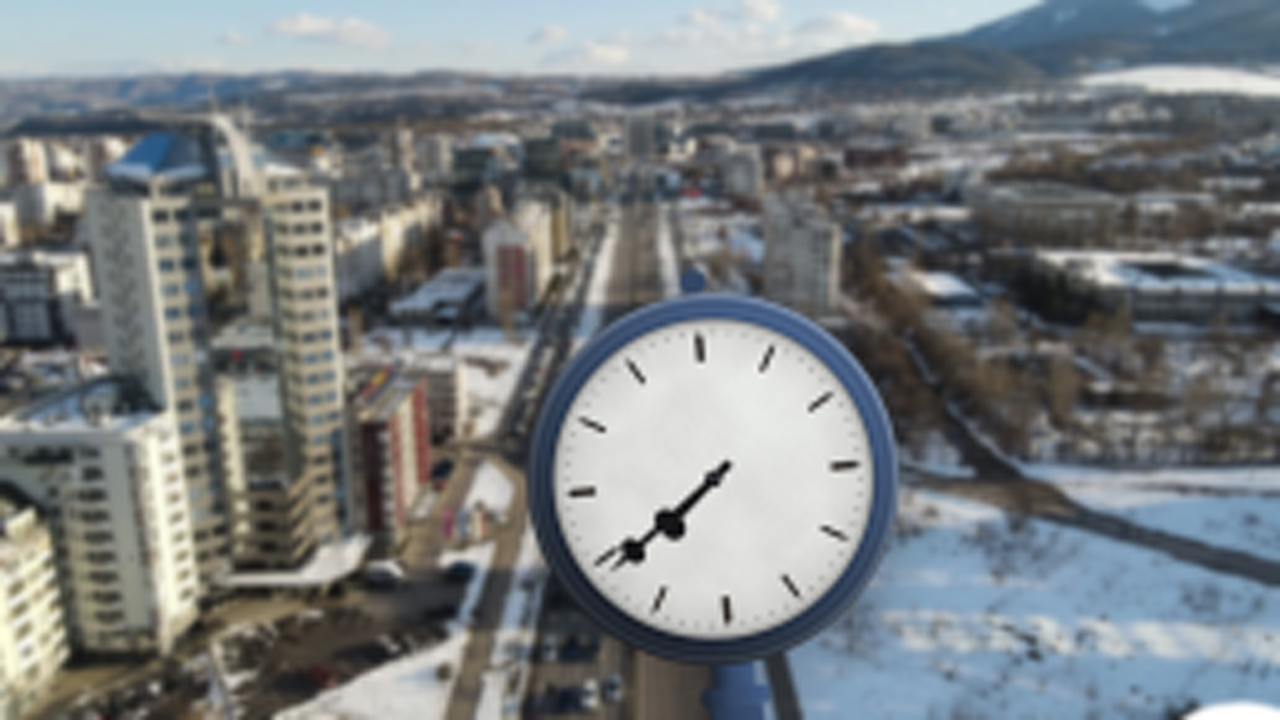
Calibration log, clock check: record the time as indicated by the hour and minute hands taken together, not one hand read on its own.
7:39
